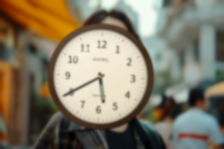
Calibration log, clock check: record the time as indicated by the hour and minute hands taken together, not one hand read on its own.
5:40
